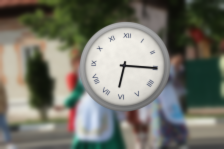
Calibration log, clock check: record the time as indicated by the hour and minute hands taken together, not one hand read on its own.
6:15
